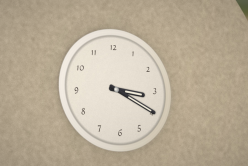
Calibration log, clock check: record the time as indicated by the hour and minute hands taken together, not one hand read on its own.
3:20
